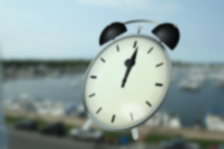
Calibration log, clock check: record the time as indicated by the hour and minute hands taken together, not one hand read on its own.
12:01
